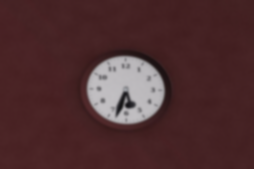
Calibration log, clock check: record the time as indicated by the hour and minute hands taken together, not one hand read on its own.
5:33
